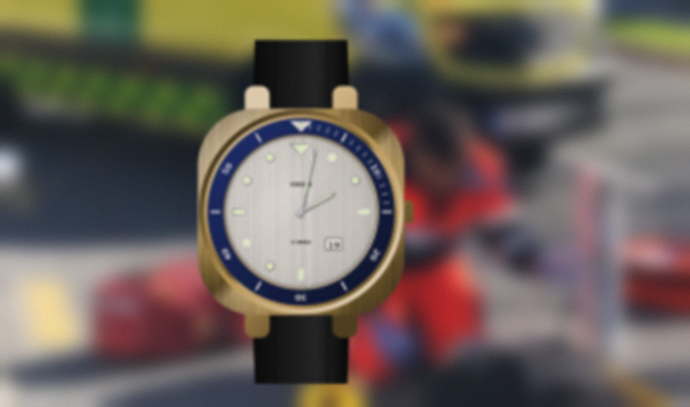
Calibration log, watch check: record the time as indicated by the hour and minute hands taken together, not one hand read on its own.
2:02
